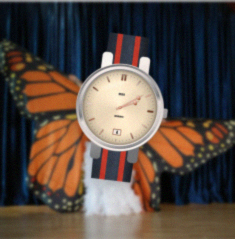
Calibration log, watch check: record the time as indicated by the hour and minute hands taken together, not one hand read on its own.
2:09
